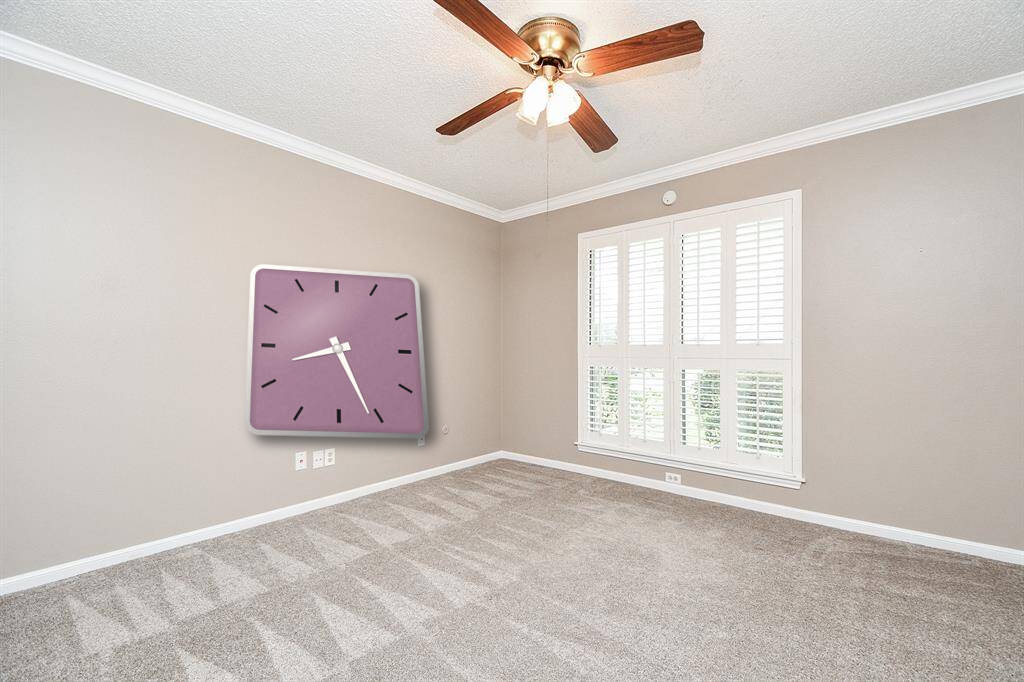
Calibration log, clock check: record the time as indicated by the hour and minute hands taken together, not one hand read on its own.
8:26
